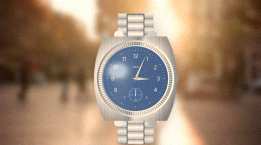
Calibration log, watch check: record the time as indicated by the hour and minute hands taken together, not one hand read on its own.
3:04
